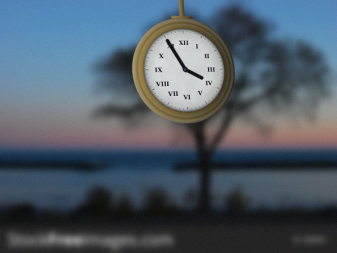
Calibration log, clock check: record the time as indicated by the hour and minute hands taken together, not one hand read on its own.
3:55
